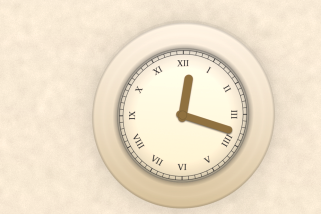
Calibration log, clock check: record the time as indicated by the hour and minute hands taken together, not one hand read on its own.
12:18
